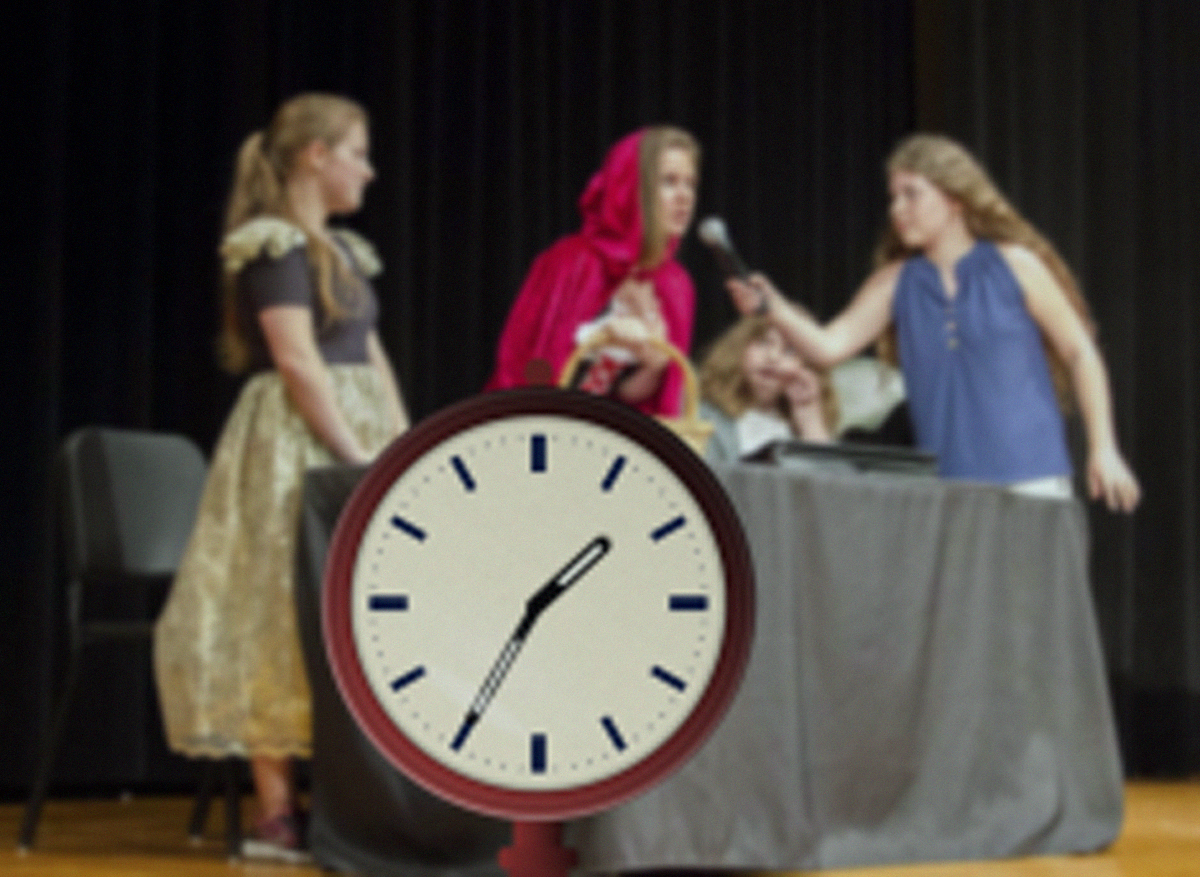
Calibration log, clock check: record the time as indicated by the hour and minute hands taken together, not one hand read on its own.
1:35
